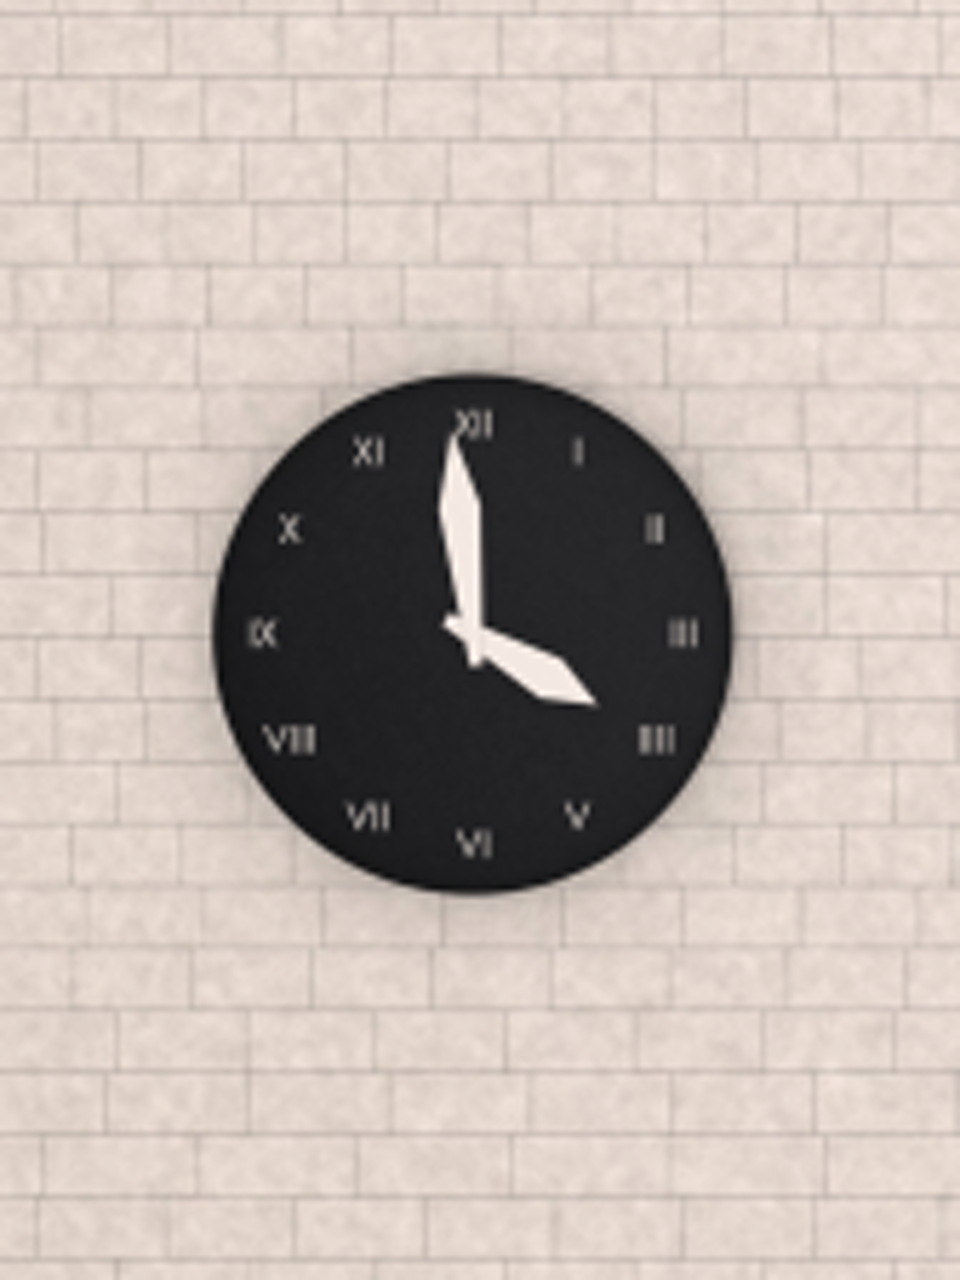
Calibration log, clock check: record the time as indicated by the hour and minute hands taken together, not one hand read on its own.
3:59
